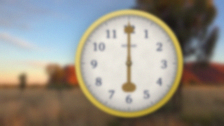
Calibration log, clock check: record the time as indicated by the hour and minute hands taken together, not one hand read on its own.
6:00
